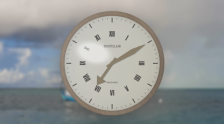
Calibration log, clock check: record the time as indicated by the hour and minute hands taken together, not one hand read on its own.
7:10
